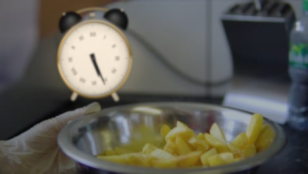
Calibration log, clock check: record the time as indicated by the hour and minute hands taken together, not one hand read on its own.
5:26
